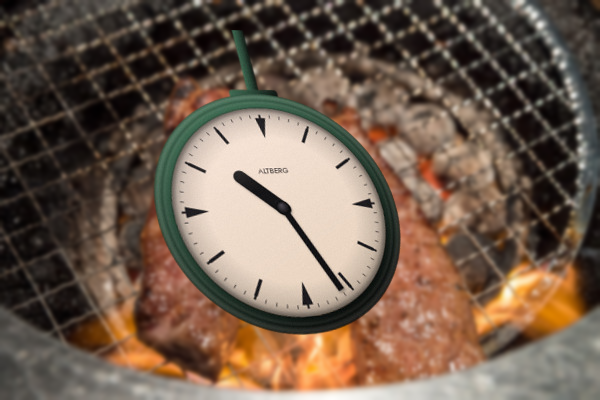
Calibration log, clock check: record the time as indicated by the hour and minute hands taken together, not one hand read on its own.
10:26
